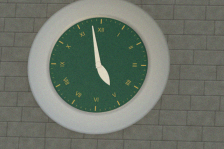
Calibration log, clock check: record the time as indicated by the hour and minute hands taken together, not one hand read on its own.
4:58
